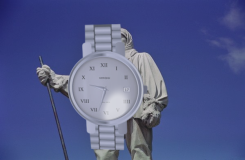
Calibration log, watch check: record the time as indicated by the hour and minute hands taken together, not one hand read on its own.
9:33
